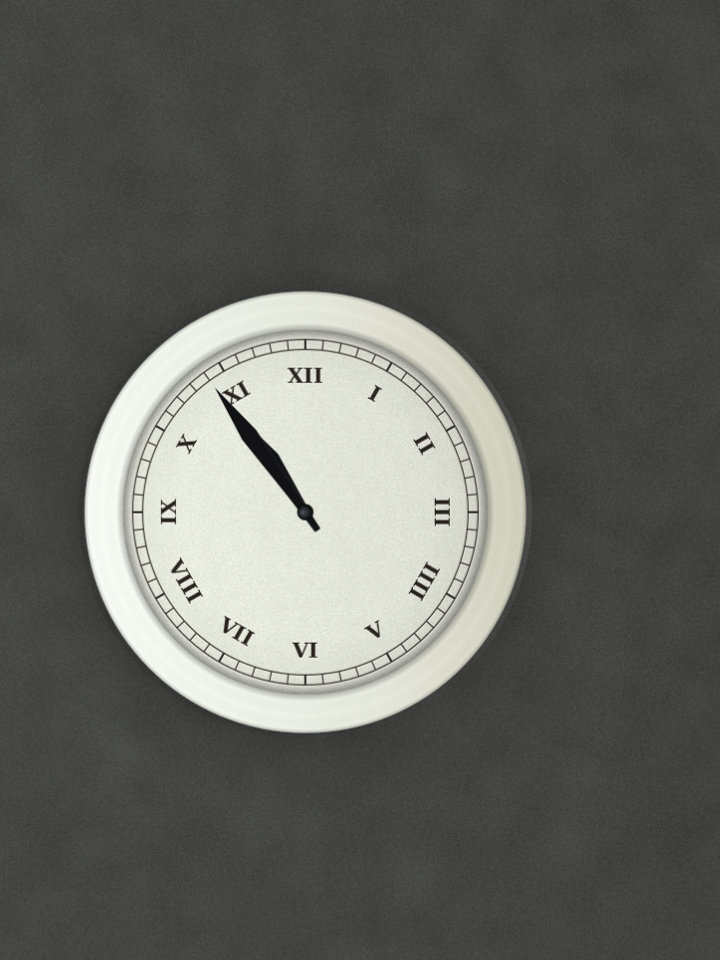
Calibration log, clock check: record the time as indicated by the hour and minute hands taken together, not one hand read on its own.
10:54
